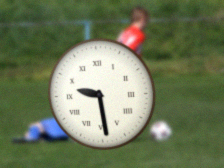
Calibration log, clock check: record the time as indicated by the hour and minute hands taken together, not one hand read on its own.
9:29
